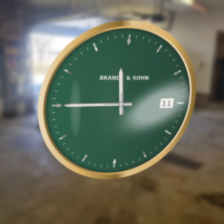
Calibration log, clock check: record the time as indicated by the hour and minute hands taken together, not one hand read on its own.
11:45
